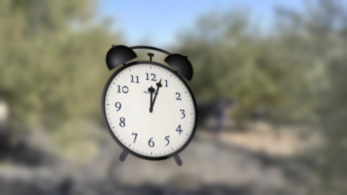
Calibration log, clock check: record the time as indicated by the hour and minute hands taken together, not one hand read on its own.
12:03
